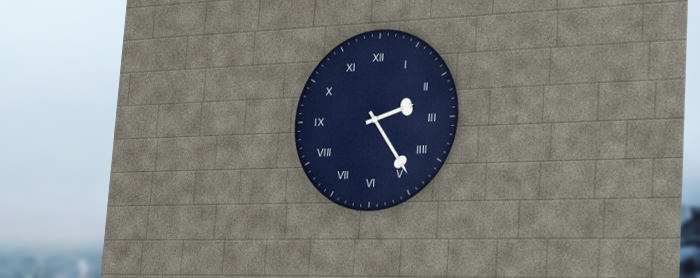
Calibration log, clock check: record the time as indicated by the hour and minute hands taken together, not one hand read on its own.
2:24
